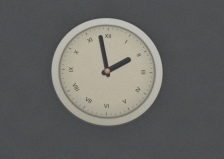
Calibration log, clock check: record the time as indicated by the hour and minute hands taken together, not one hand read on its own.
1:58
